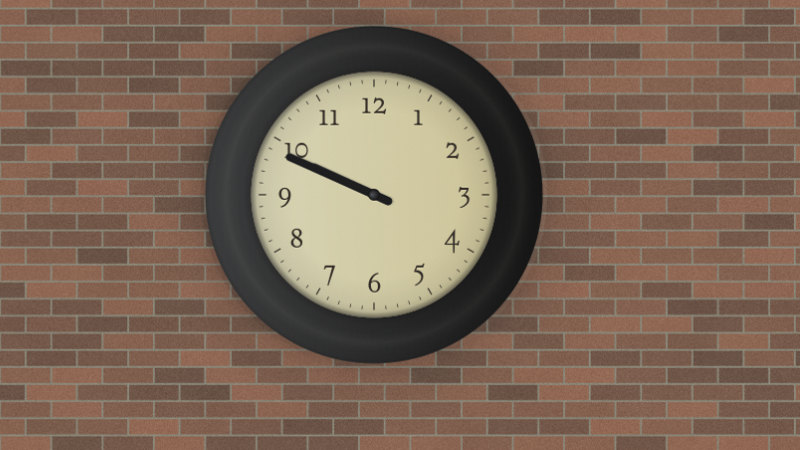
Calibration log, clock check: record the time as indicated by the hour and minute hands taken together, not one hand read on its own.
9:49
